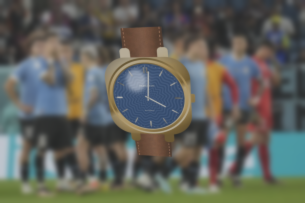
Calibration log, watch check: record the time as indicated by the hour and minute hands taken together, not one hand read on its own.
4:01
